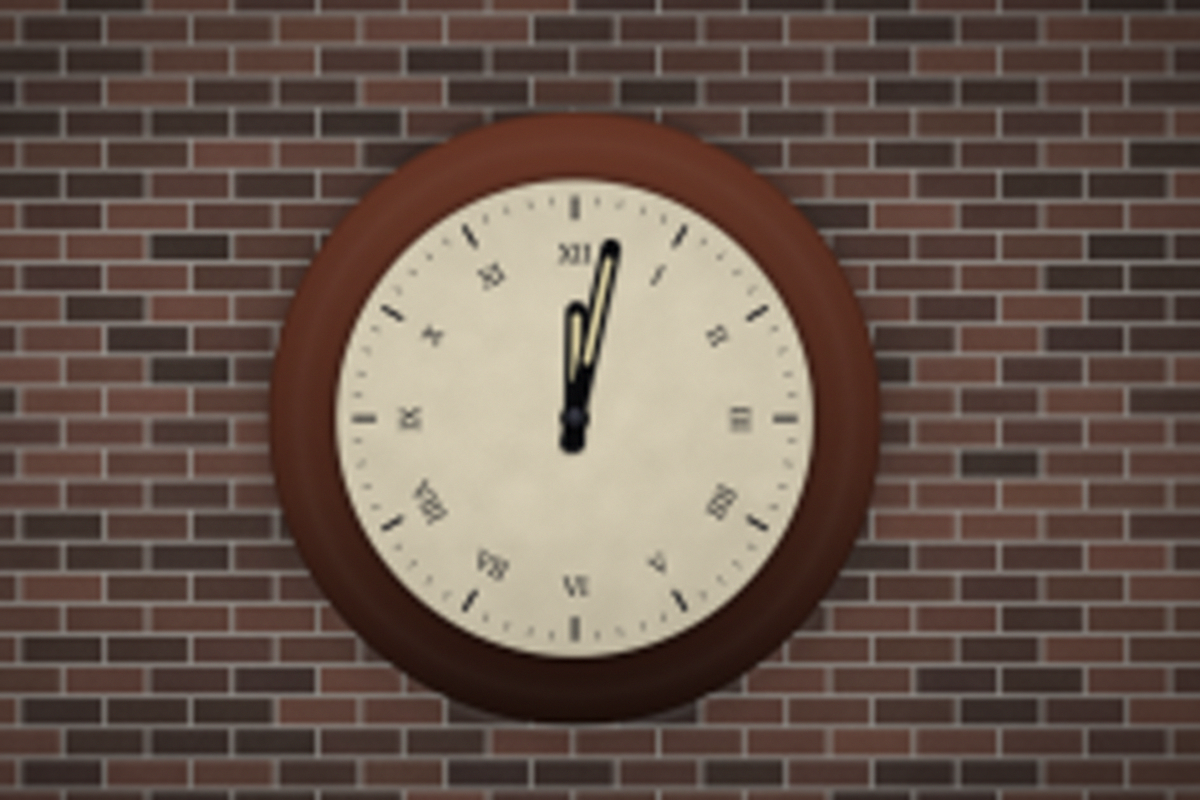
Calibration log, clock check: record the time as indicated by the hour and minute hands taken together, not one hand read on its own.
12:02
